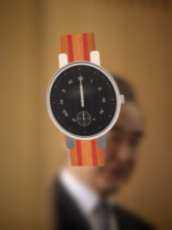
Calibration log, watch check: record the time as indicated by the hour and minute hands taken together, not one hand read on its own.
12:00
